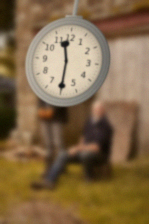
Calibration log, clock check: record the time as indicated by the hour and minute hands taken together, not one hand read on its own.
11:30
